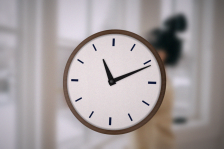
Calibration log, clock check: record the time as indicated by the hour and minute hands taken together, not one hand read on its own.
11:11
